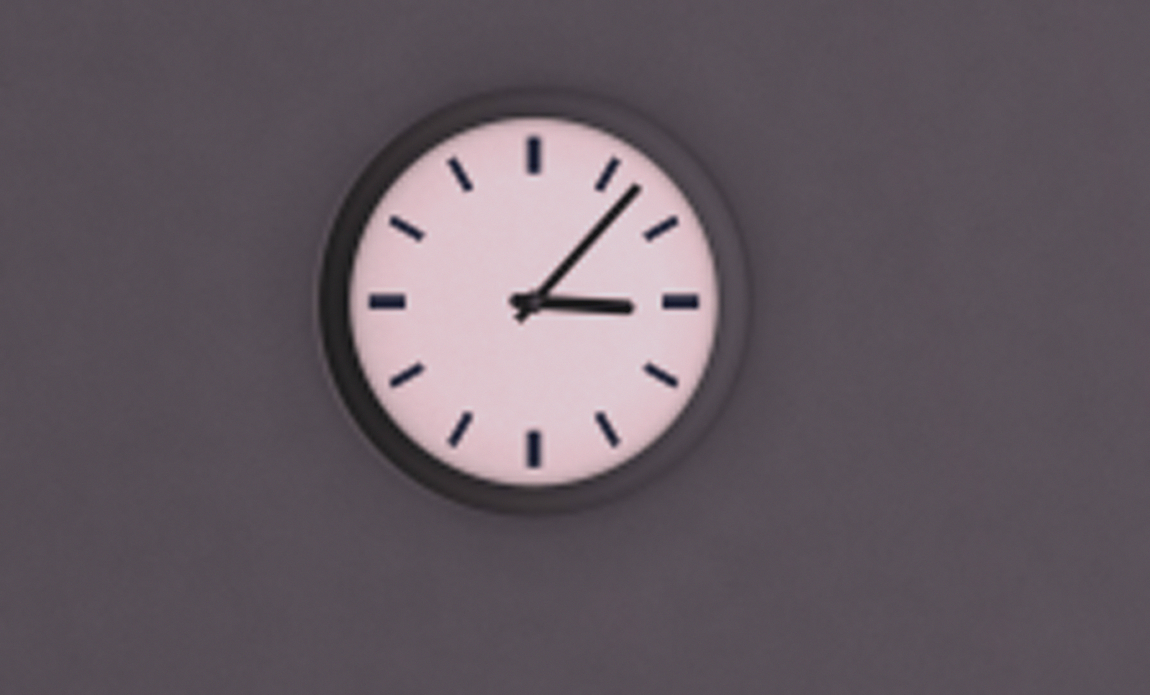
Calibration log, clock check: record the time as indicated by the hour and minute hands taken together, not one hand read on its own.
3:07
